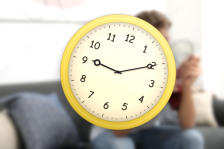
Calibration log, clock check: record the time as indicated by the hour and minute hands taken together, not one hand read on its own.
9:10
